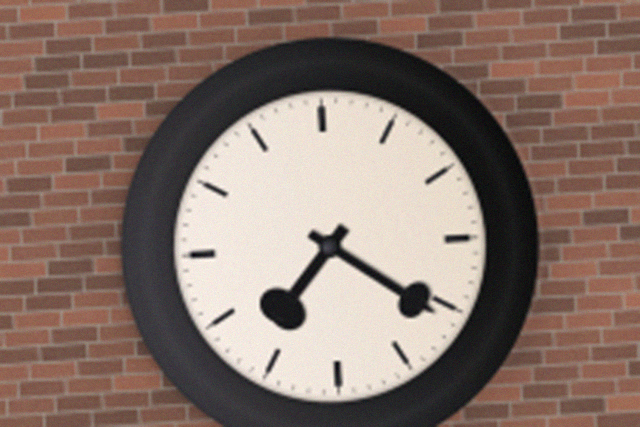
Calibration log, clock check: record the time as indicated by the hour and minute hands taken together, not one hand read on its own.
7:21
